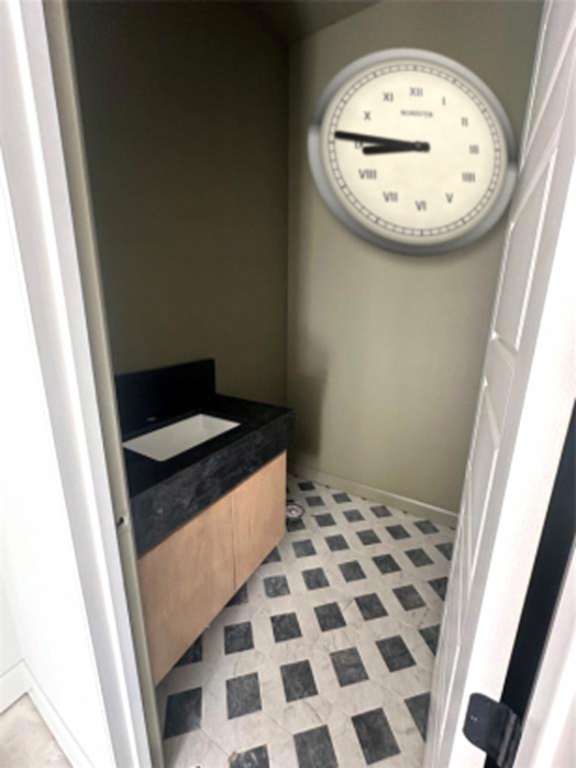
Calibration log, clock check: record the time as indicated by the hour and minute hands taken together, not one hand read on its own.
8:46
